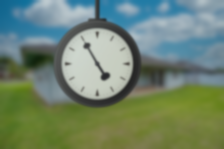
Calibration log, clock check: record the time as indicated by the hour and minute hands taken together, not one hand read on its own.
4:55
